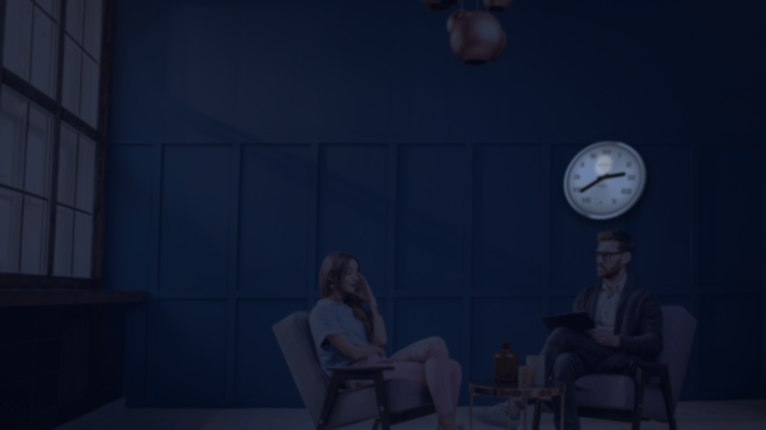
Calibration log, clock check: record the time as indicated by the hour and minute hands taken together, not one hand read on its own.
2:39
